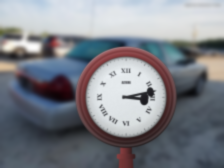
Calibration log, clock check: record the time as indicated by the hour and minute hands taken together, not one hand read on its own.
3:13
